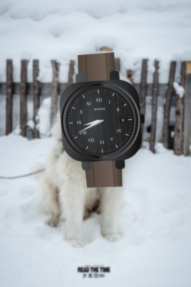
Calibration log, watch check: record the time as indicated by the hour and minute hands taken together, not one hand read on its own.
8:41
